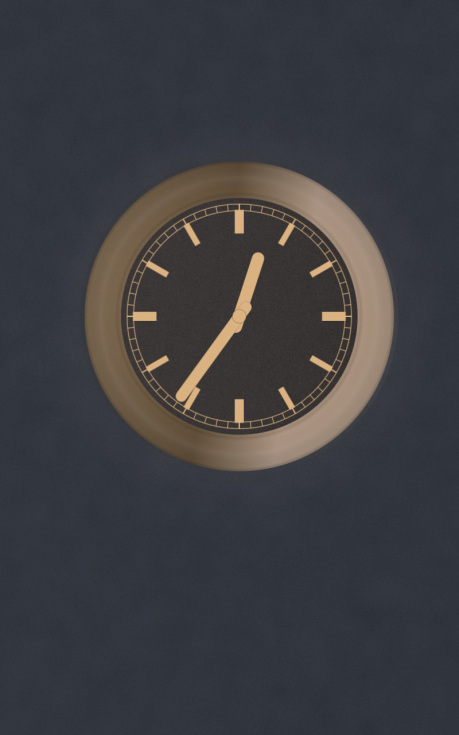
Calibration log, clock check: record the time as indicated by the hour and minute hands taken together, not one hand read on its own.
12:36
